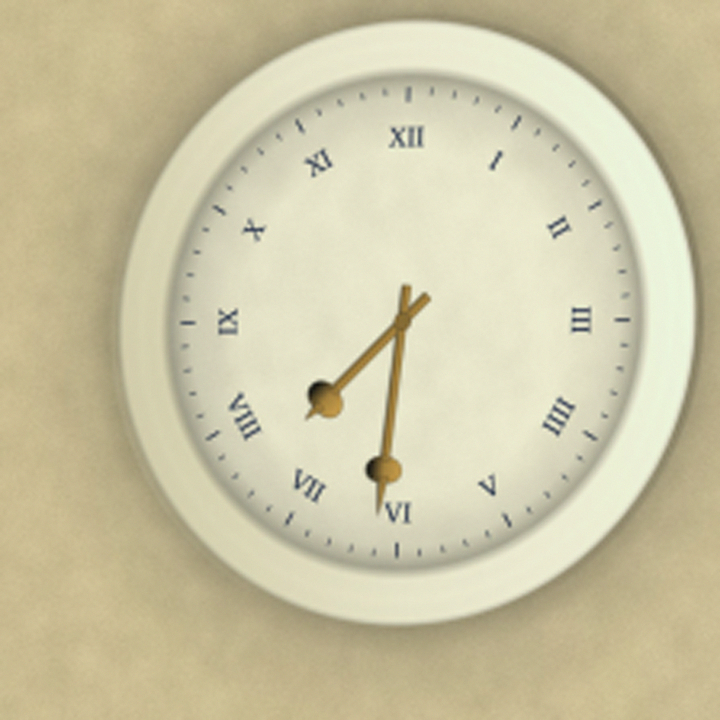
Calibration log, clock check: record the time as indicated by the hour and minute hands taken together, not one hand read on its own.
7:31
